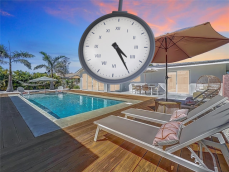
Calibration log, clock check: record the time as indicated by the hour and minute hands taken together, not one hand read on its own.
4:25
